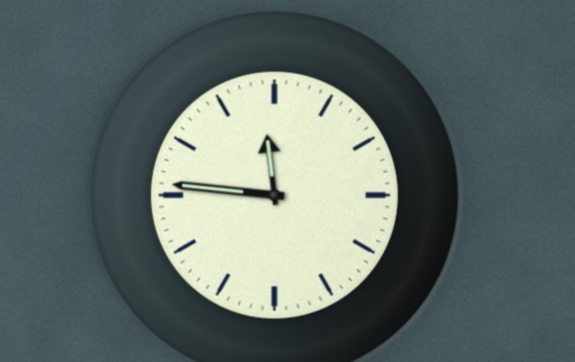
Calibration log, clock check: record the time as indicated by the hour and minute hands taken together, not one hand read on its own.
11:46
